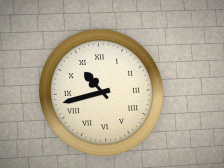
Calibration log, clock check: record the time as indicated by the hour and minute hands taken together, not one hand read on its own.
10:43
